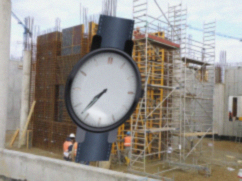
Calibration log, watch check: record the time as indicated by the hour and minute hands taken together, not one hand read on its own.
7:37
